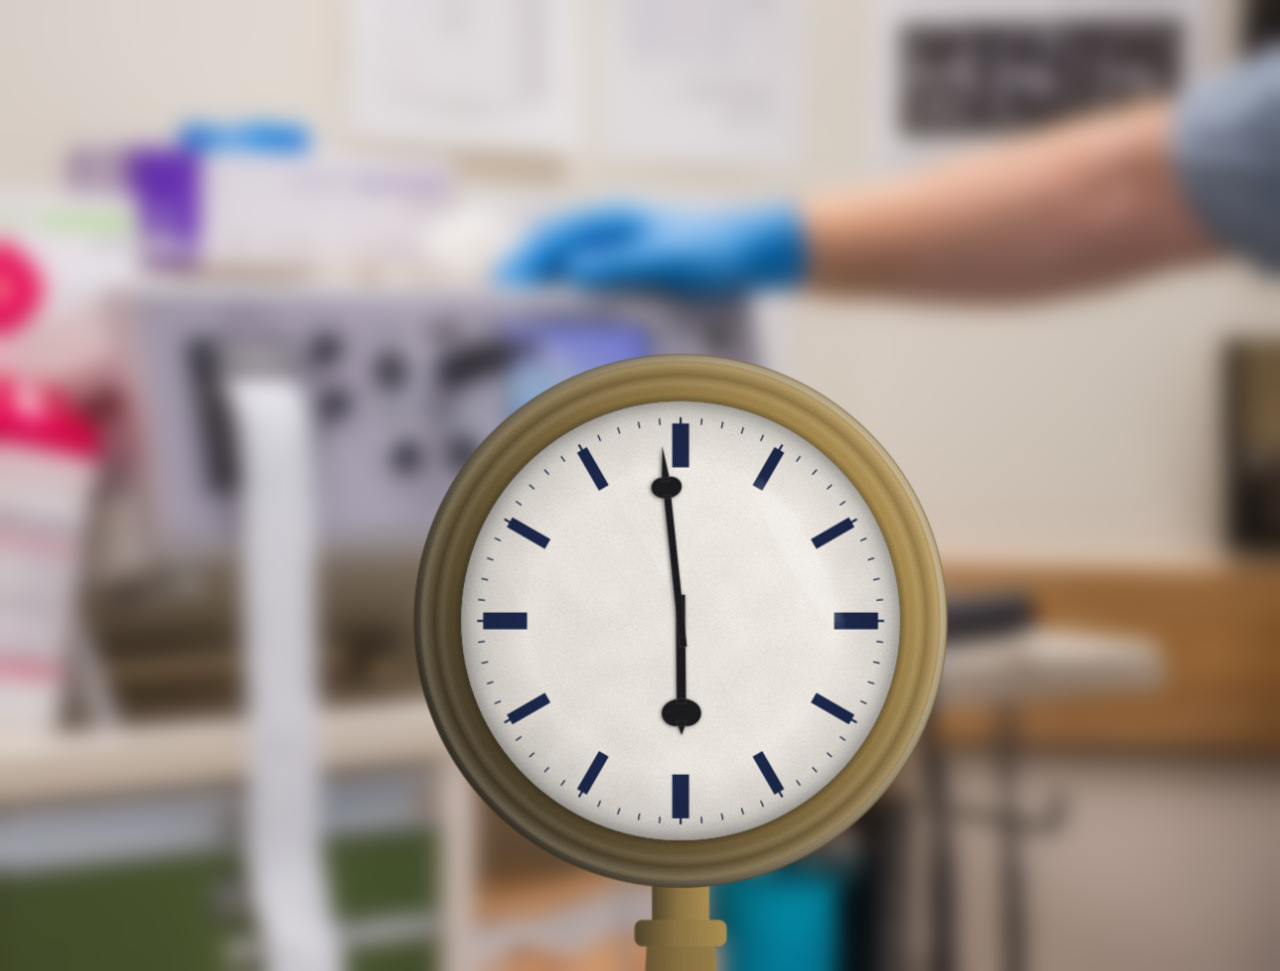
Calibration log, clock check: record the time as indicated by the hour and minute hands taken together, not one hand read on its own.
5:59
